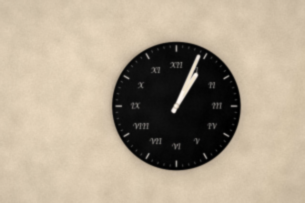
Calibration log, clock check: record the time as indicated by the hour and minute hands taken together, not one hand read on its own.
1:04
